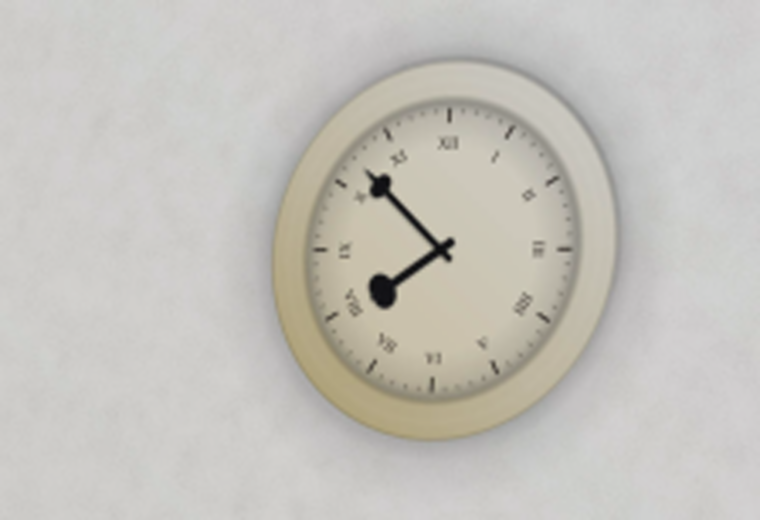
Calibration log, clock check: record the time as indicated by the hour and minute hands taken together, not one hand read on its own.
7:52
